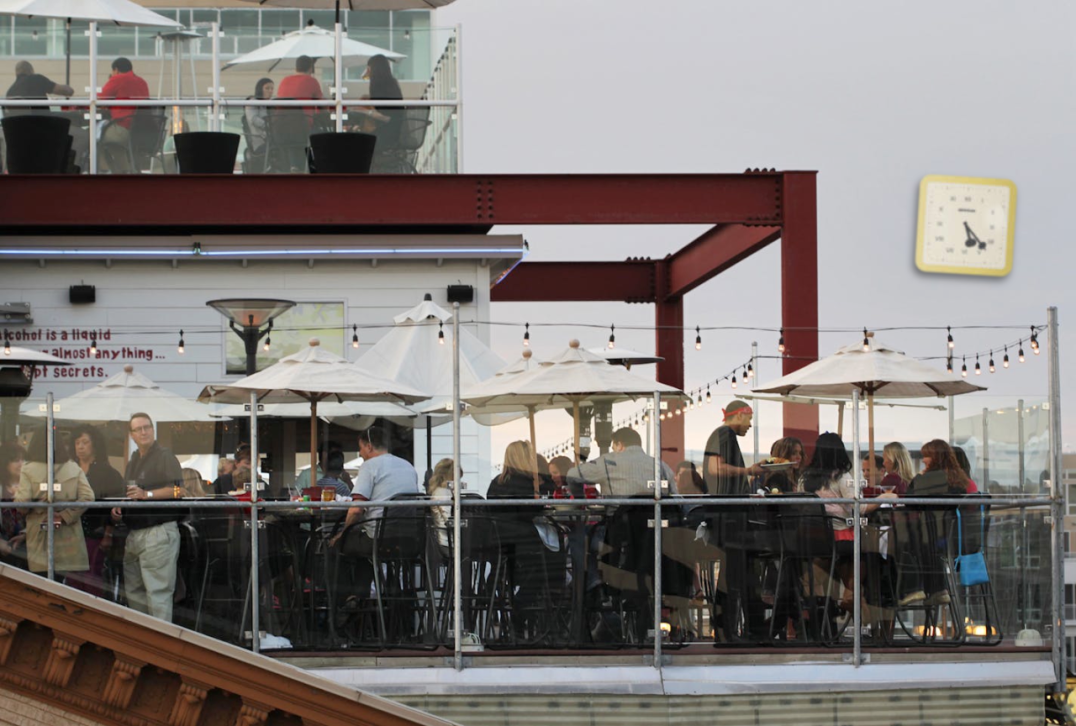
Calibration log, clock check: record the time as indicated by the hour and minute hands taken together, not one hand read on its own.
5:23
